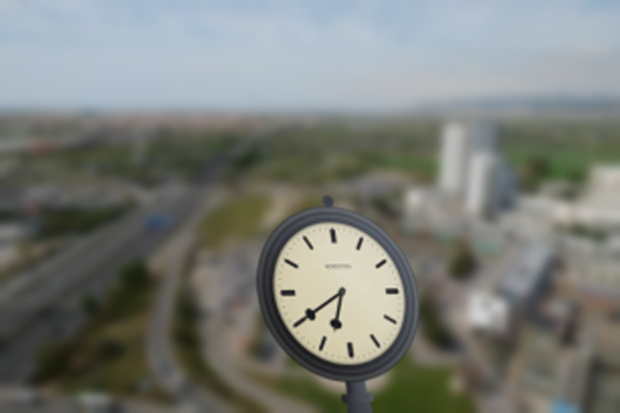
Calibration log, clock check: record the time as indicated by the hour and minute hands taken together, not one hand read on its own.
6:40
